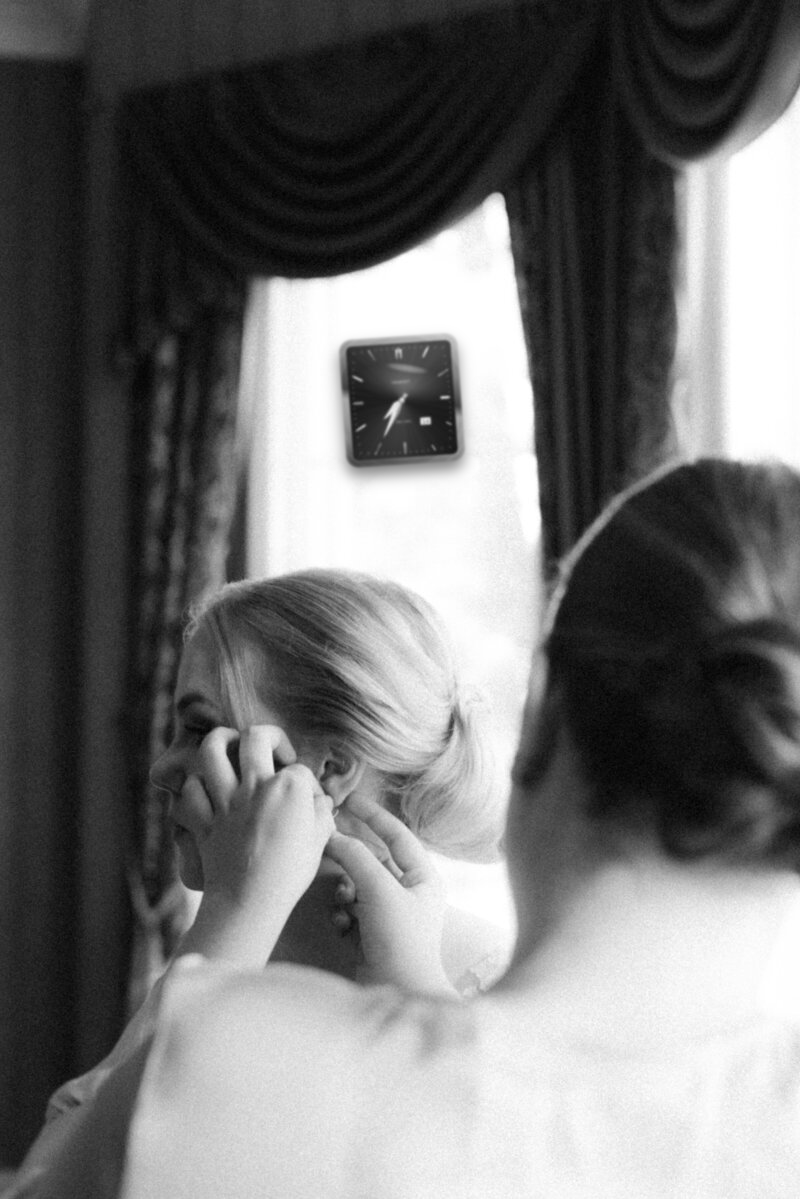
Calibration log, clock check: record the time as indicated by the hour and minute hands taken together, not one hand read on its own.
7:35
